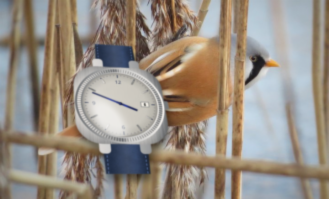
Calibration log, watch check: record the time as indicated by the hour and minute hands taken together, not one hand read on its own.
3:49
